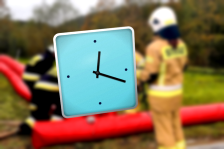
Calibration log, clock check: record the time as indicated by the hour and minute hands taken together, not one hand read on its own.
12:19
